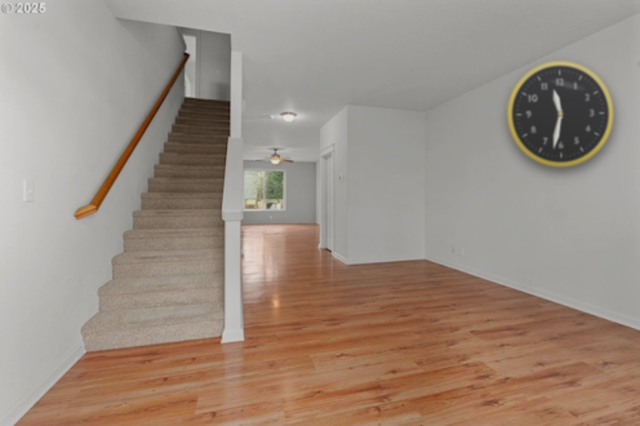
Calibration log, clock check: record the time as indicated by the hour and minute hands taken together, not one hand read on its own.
11:32
